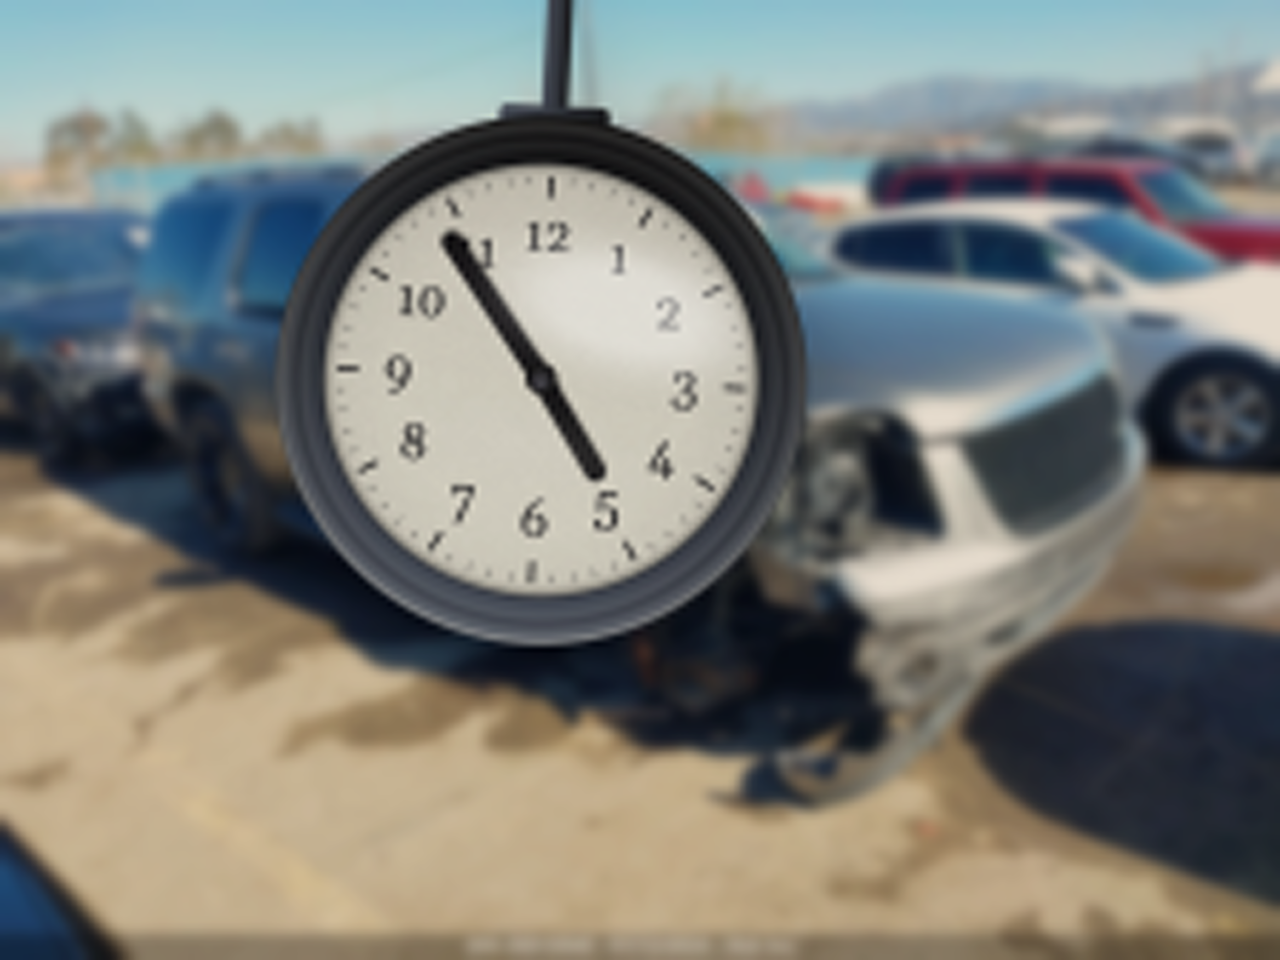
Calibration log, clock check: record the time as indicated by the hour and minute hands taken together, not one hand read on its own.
4:54
